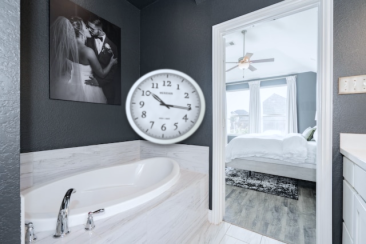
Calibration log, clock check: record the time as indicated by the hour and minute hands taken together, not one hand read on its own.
10:16
